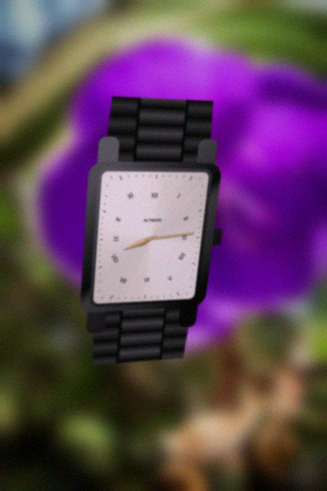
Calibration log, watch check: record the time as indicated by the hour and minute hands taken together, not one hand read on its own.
8:14
